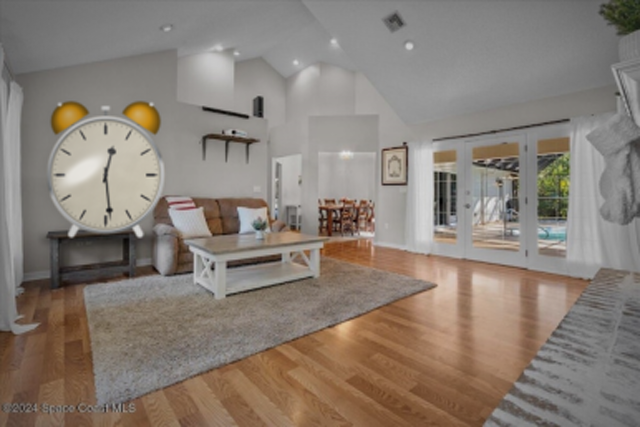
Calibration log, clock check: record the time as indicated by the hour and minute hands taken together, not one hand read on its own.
12:29
